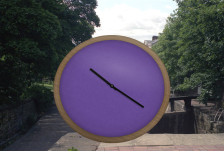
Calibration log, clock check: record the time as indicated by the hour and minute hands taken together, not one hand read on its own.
10:21
